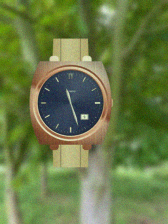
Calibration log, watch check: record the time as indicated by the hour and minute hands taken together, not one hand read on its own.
11:27
